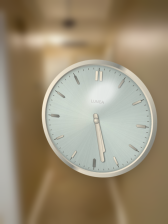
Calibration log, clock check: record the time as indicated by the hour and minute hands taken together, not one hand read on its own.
5:28
